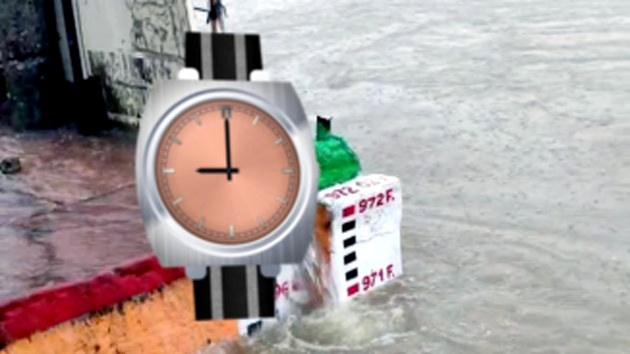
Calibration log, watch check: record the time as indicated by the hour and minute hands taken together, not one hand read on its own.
9:00
